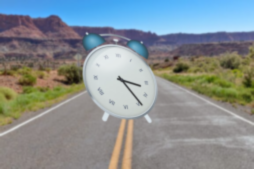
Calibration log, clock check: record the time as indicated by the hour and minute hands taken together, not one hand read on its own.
3:24
